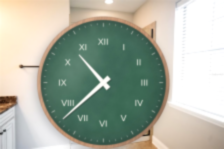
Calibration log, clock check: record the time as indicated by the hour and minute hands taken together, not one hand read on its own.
10:38
